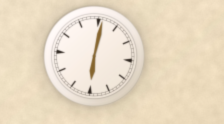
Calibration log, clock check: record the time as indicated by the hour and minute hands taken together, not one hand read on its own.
6:01
